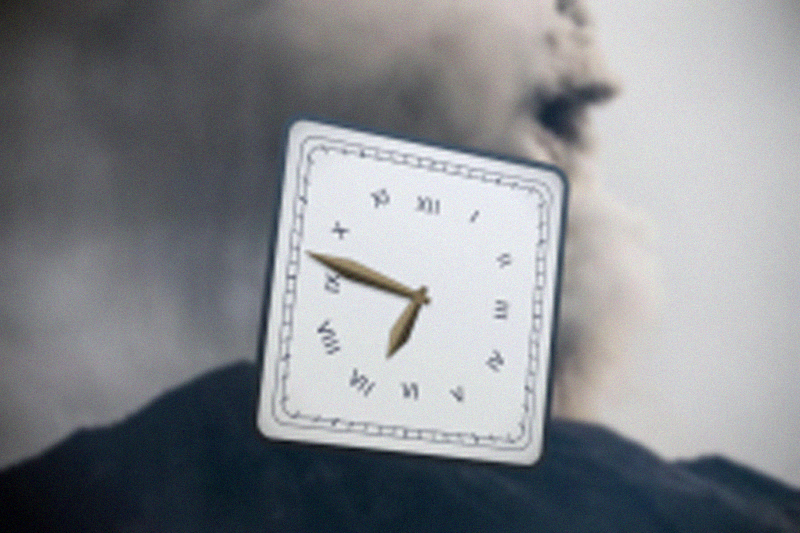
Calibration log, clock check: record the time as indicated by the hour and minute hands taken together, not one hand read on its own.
6:47
